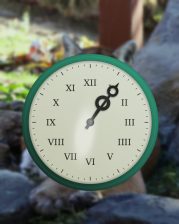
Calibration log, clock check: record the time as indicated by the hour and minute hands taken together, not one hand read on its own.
1:06
